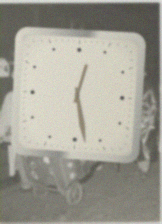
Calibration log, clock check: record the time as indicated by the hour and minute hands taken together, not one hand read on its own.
12:28
